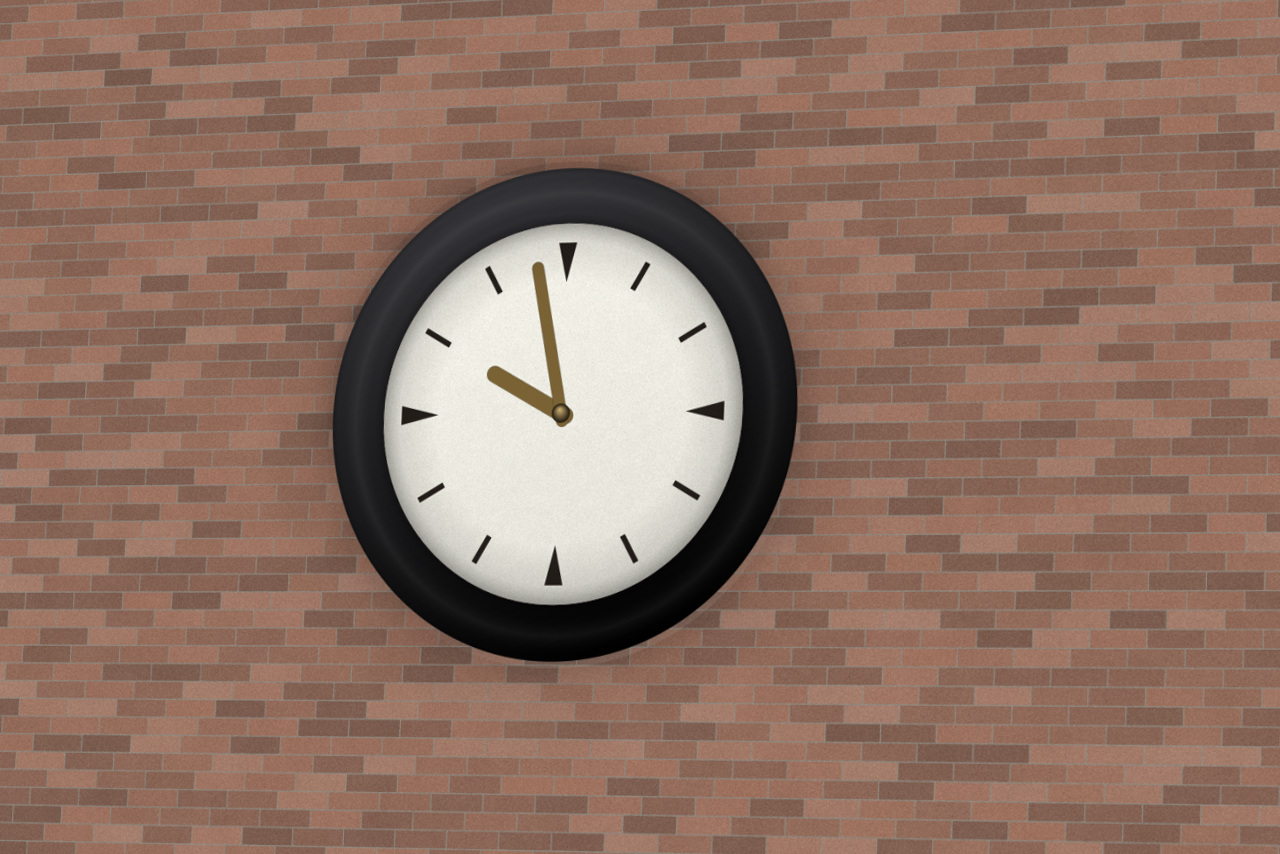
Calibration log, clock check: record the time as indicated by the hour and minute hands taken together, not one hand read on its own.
9:58
